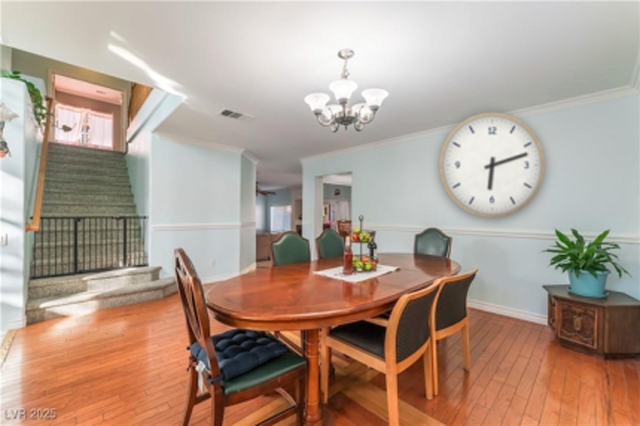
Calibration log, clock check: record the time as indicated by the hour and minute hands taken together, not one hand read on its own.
6:12
